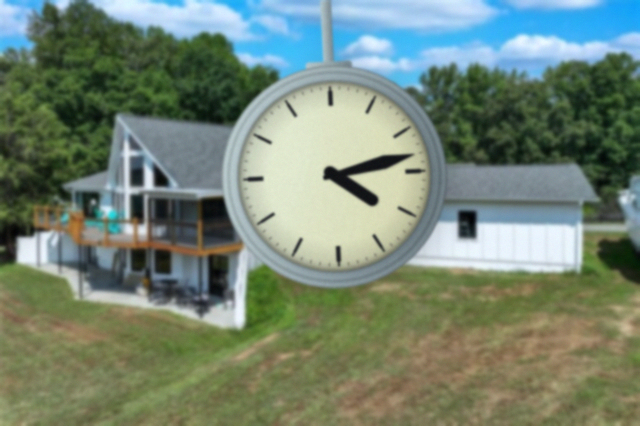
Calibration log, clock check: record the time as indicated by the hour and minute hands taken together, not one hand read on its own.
4:13
